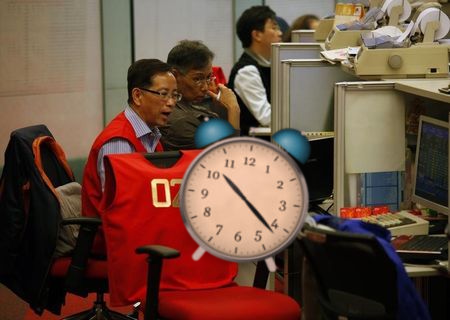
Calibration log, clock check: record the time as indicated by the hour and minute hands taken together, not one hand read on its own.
10:22
